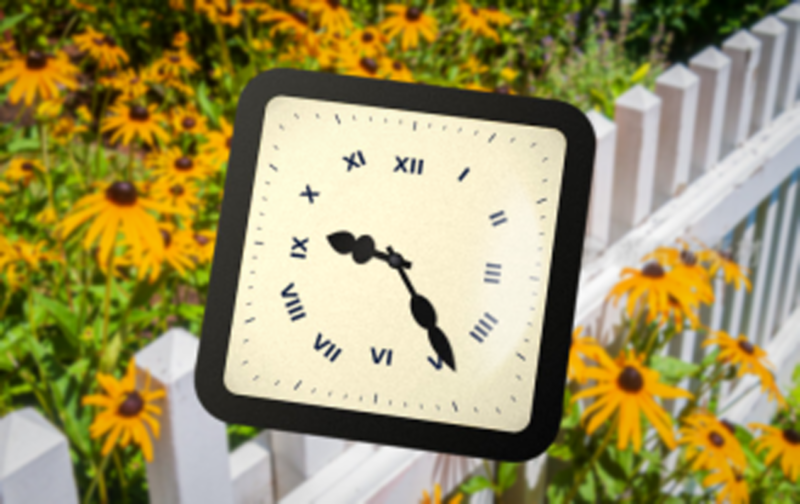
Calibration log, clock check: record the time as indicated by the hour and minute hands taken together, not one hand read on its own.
9:24
